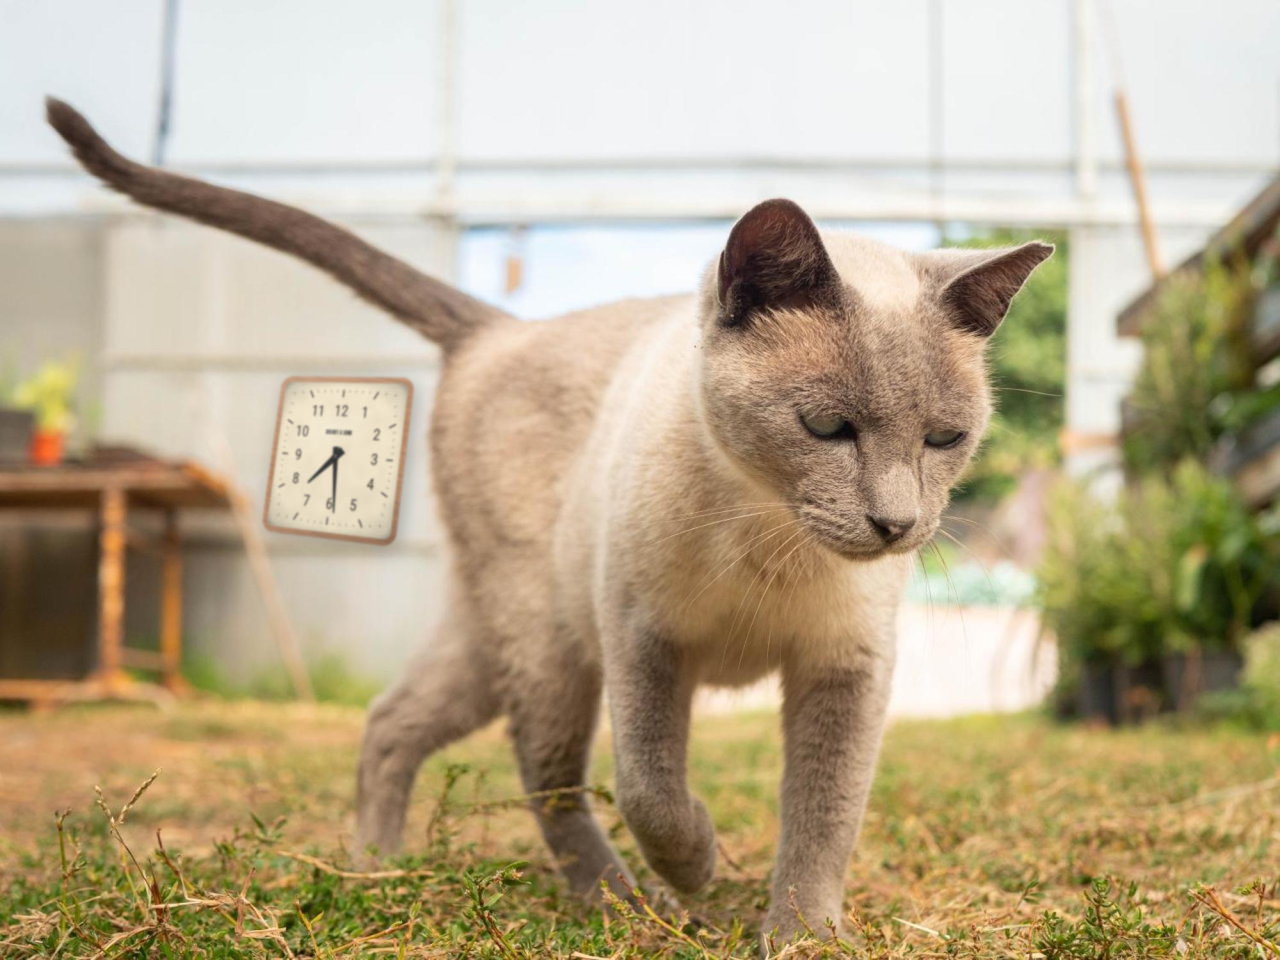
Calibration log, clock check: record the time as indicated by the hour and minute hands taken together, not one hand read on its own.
7:29
